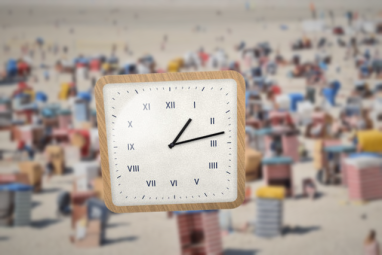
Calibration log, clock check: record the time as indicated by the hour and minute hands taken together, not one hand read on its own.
1:13
